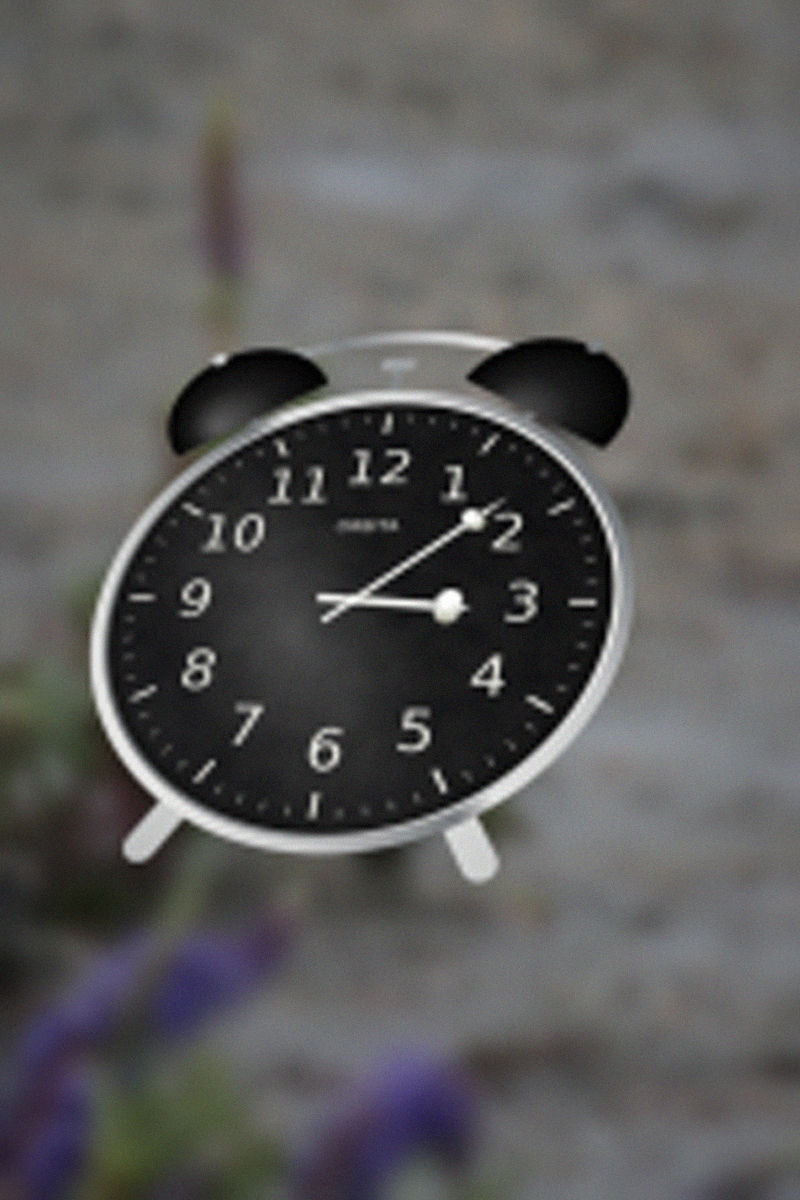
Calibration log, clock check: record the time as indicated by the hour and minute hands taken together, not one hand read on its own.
3:08
